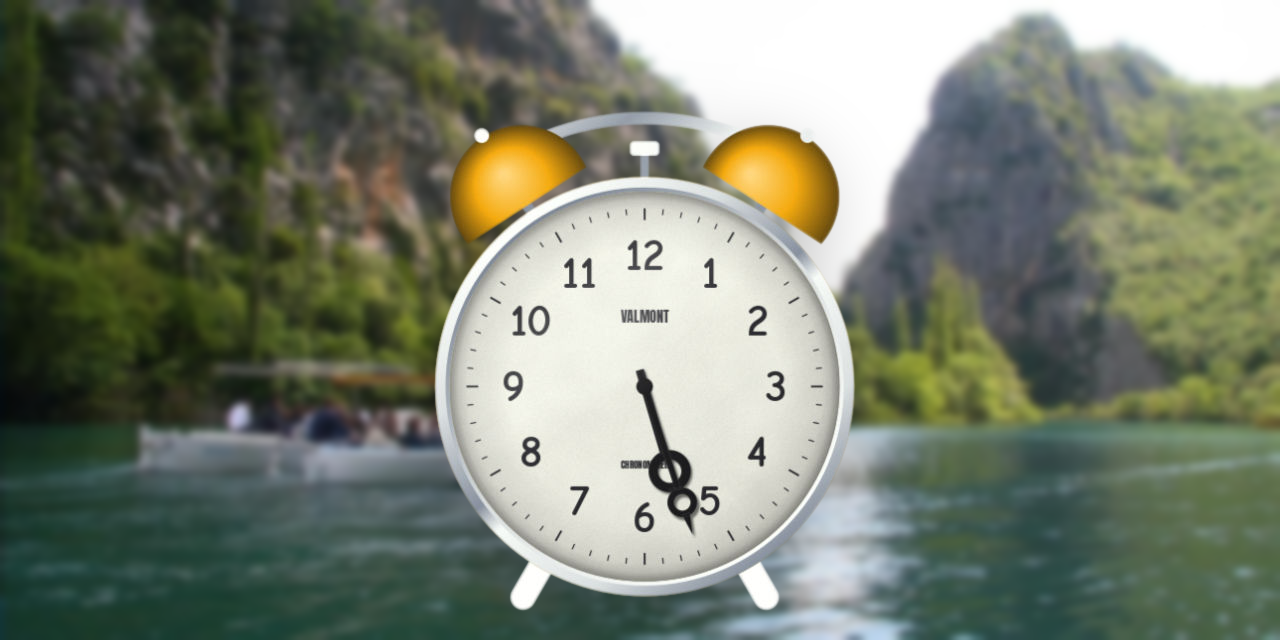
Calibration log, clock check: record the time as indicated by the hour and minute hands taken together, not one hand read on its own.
5:27
